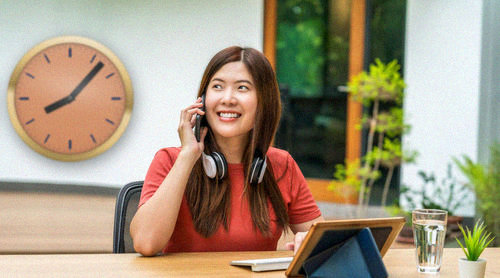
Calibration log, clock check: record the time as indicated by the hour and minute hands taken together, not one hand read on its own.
8:07
